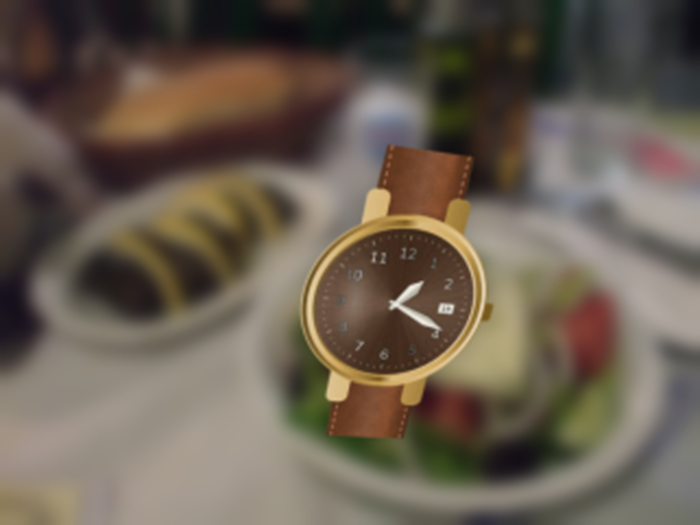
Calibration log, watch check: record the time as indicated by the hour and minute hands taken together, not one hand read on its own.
1:19
